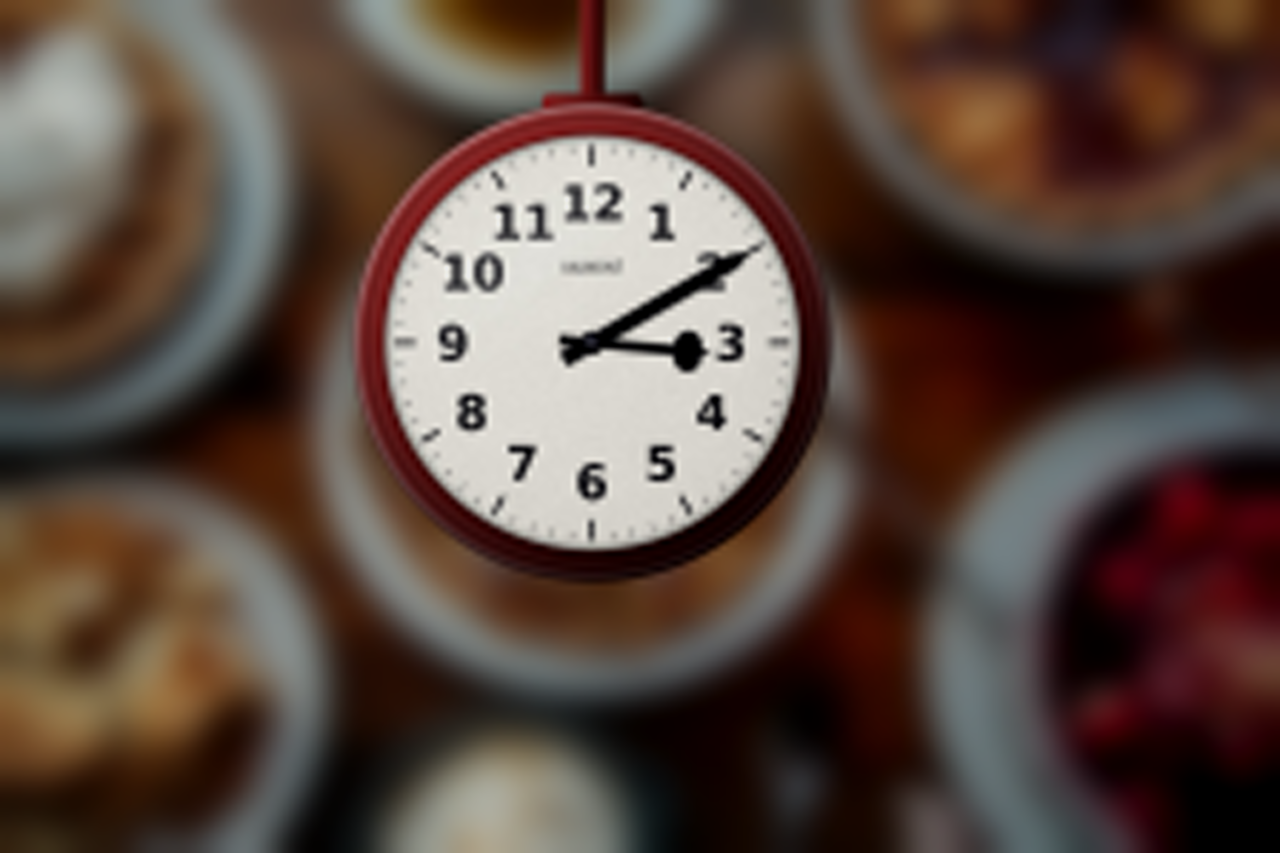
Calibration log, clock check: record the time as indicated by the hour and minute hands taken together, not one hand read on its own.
3:10
